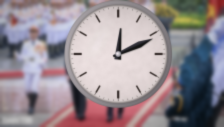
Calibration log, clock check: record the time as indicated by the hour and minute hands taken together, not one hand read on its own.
12:11
